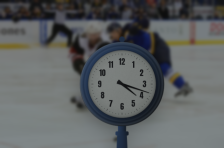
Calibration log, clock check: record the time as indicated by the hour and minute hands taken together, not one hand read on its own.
4:18
